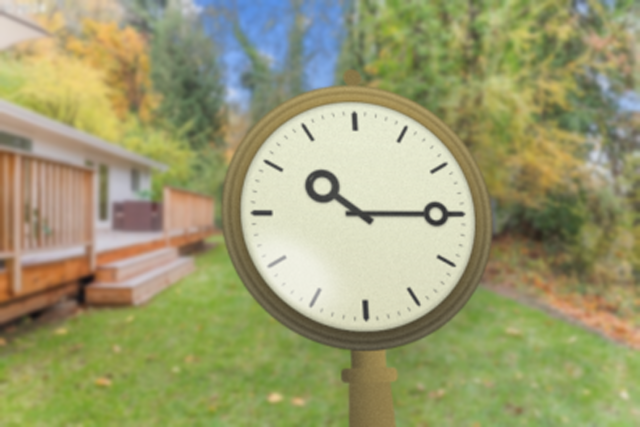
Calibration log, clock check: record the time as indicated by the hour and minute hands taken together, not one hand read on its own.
10:15
